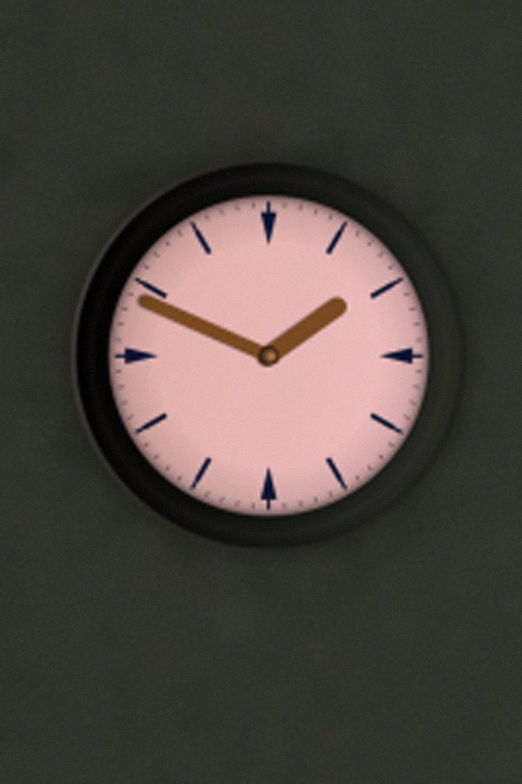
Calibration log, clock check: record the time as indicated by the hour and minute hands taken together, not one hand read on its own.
1:49
